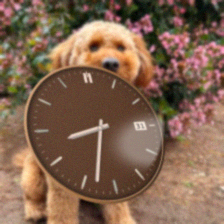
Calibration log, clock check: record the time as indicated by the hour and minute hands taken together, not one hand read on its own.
8:33
